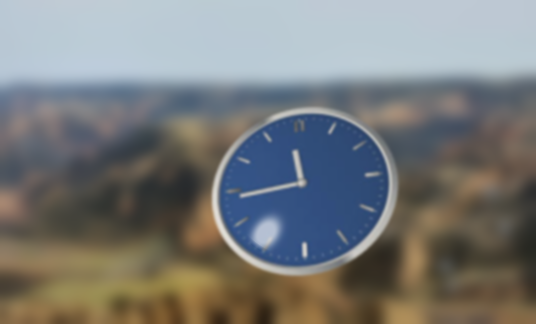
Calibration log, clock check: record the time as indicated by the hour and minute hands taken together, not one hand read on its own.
11:44
